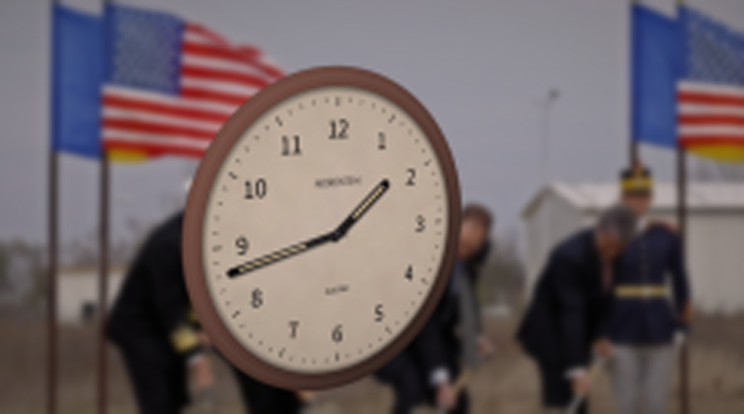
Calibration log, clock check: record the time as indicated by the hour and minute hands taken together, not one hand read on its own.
1:43
